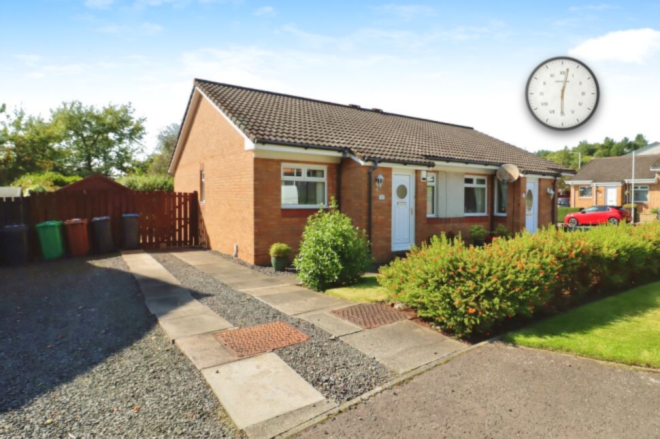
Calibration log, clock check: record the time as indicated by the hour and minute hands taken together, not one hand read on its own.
6:02
